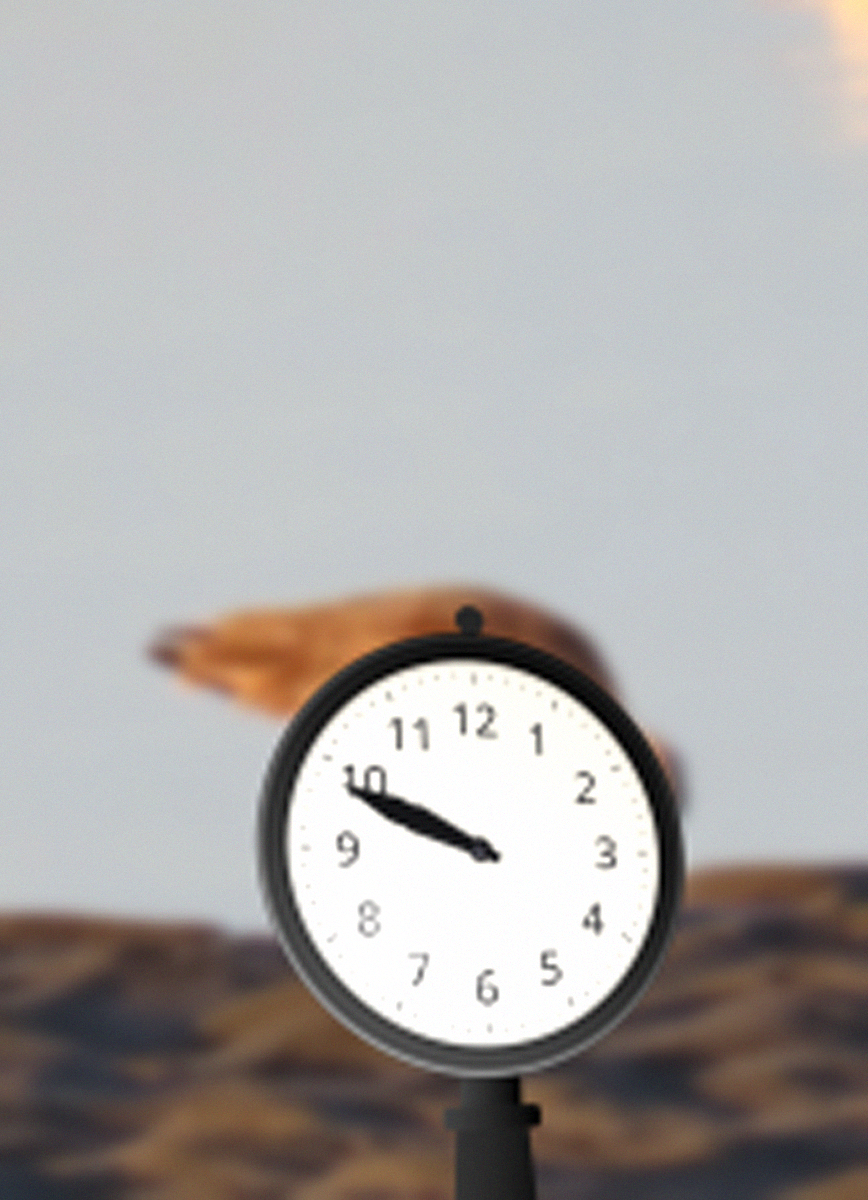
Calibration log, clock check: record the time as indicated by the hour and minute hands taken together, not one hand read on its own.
9:49
